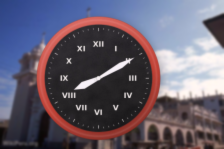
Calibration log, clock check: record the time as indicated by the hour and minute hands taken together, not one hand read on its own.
8:10
